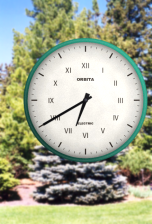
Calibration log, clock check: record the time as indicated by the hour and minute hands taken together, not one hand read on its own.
6:40
